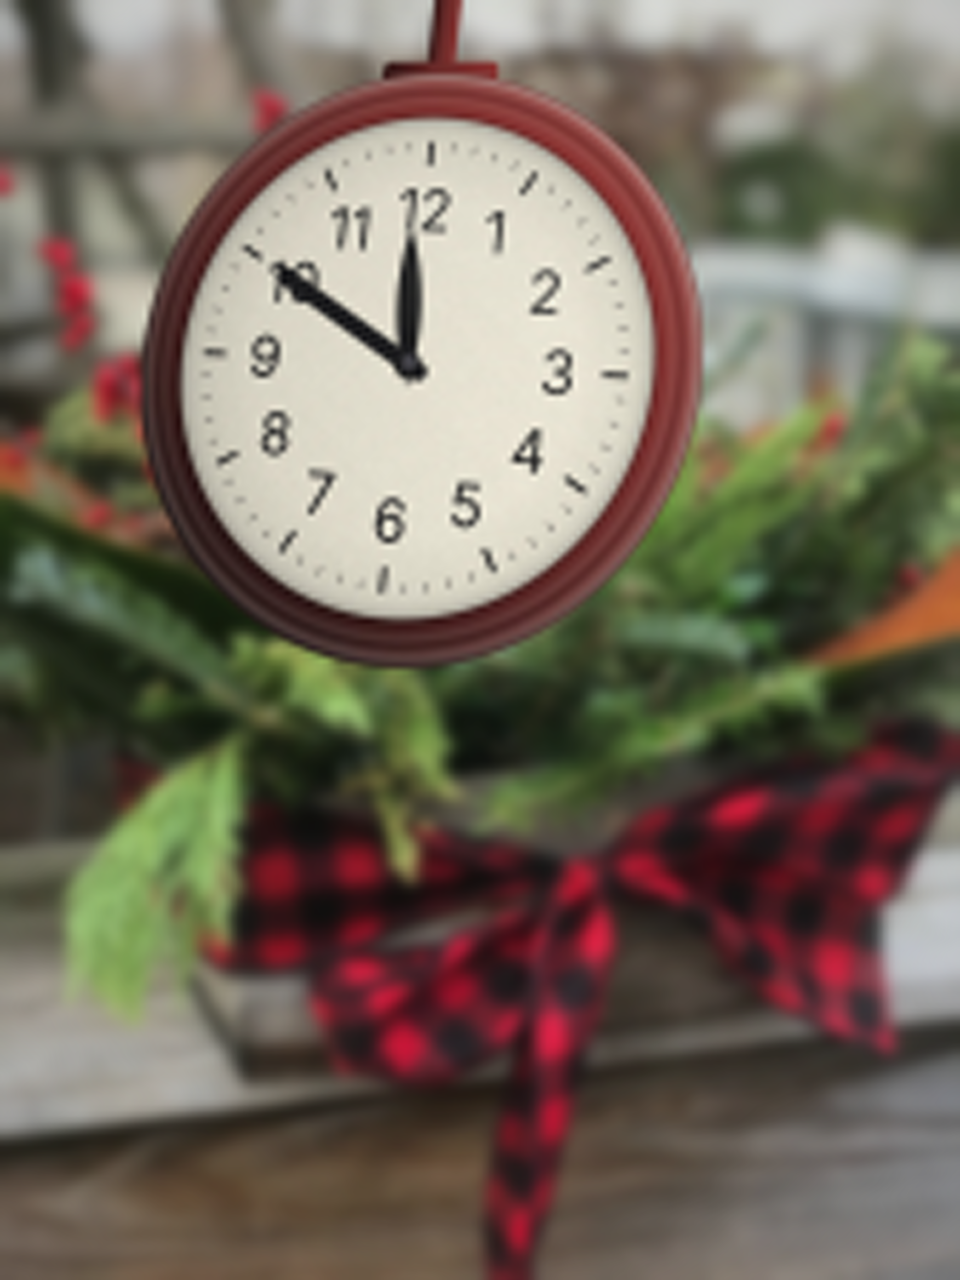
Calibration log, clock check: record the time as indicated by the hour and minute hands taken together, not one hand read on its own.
11:50
